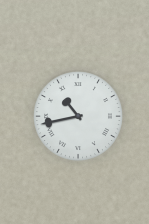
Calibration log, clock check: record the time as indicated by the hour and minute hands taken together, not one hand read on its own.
10:43
